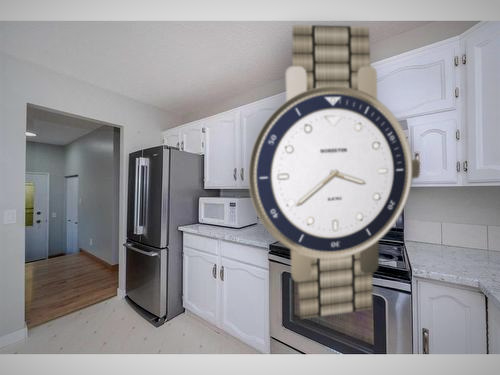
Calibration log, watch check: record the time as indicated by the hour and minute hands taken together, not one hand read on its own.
3:39
